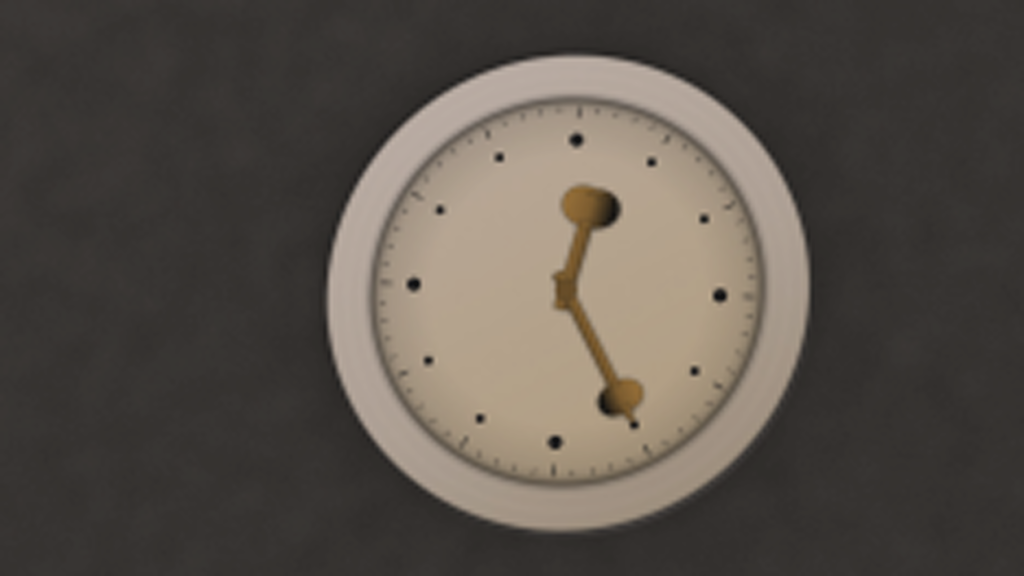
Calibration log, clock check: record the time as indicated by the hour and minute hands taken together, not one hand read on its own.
12:25
